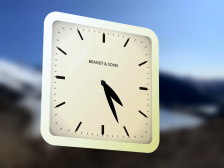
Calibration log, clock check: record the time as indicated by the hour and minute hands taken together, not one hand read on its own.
4:26
